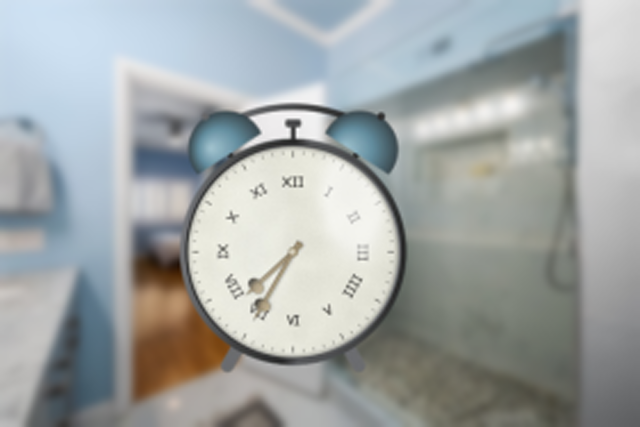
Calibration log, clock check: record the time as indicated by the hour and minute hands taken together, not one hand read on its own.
7:35
